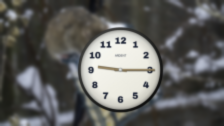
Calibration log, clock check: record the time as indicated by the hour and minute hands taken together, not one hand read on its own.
9:15
